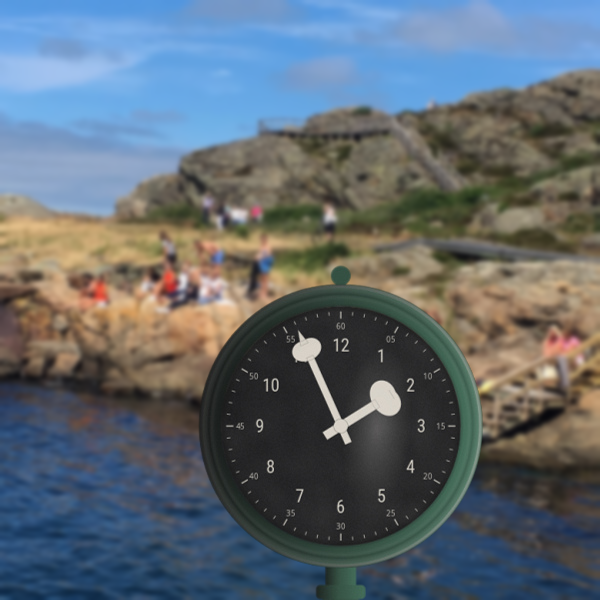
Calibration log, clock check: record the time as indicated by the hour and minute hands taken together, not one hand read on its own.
1:56
